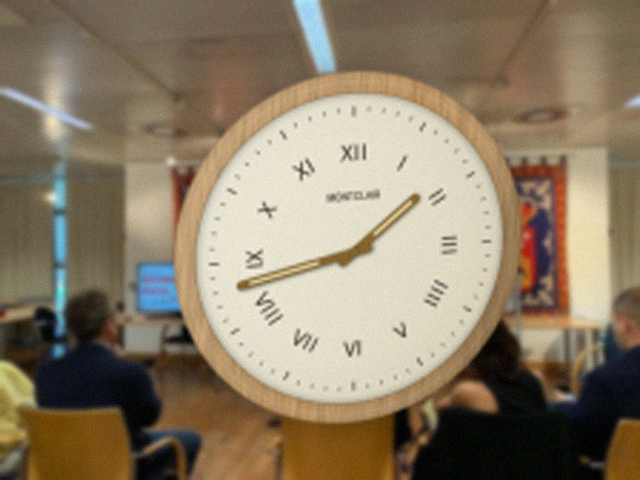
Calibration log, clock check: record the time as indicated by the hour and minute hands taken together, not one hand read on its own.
1:43
